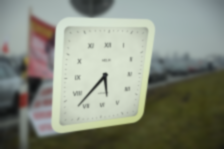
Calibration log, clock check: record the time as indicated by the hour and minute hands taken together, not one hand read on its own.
5:37
